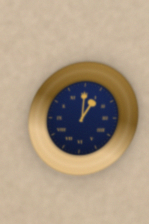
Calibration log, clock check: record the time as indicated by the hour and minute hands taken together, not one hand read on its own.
1:00
